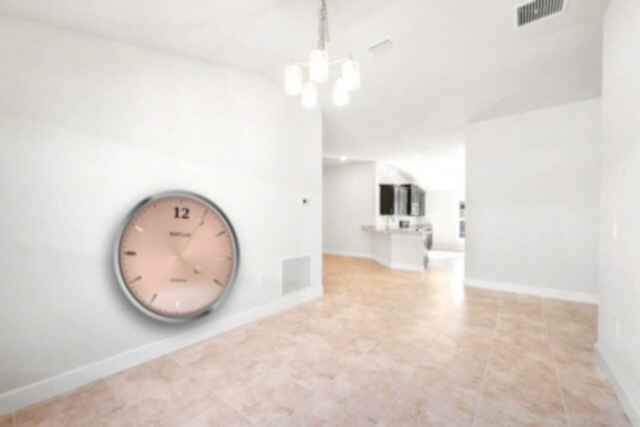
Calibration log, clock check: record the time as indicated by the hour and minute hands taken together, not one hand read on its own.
4:05
